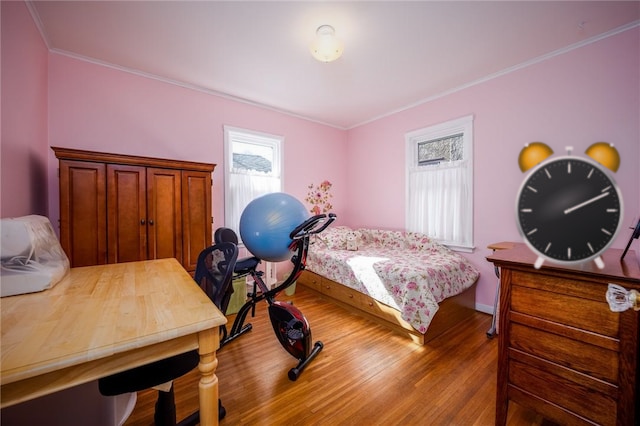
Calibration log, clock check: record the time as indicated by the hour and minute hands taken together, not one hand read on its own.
2:11
